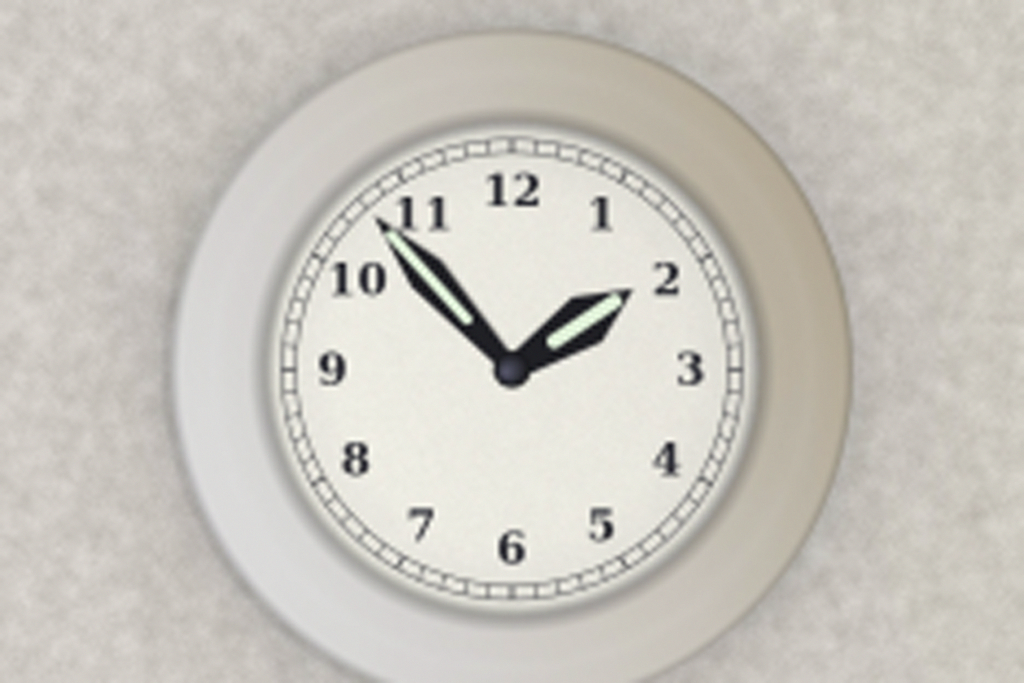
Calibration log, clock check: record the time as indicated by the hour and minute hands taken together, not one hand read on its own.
1:53
